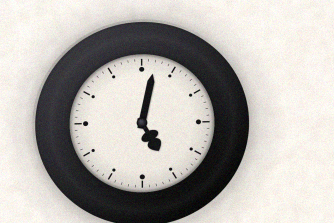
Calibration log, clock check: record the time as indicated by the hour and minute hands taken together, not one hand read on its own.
5:02
